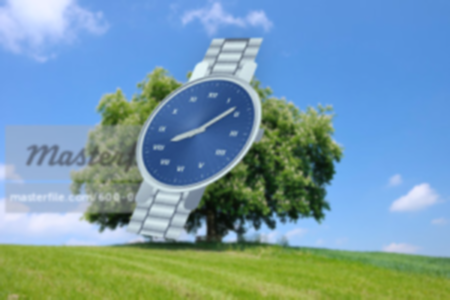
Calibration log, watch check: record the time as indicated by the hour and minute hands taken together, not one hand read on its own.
8:08
